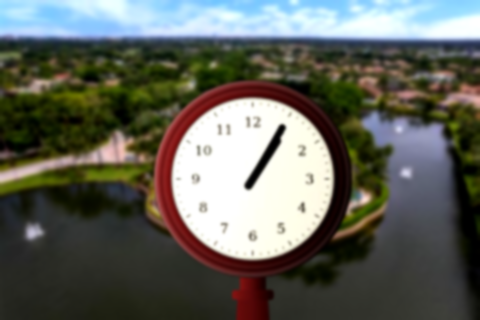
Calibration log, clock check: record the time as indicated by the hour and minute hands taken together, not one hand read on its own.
1:05
